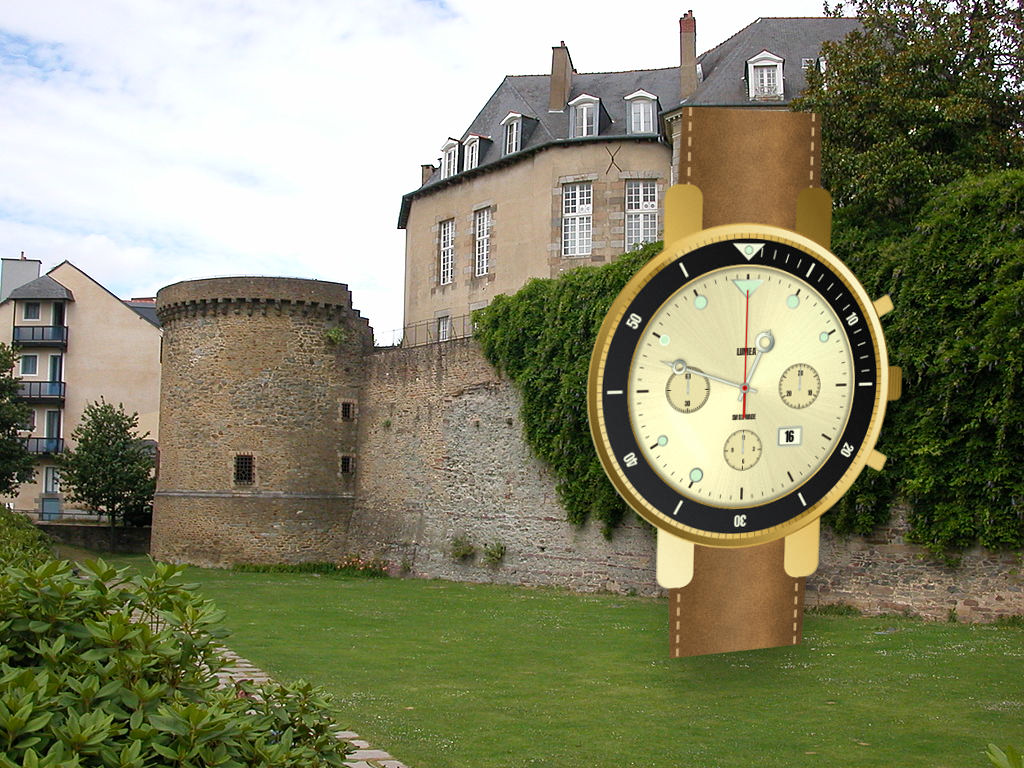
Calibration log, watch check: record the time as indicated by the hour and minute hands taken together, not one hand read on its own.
12:48
